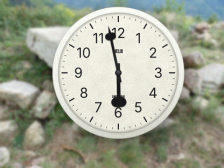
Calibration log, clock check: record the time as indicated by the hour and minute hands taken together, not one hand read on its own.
5:58
